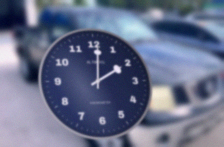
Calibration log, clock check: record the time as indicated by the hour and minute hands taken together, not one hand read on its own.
2:01
